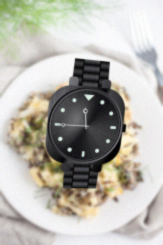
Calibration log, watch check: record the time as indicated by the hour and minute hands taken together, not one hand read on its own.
11:45
